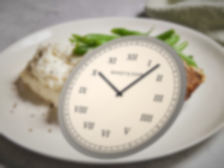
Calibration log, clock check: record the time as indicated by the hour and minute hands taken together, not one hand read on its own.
10:07
